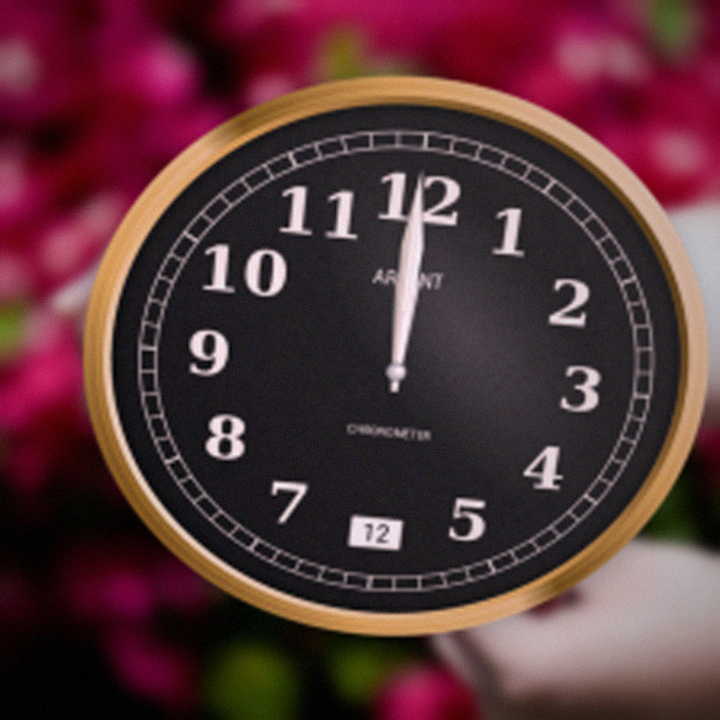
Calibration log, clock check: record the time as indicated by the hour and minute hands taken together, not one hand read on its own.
12:00
